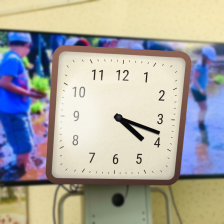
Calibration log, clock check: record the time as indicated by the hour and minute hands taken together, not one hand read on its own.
4:18
